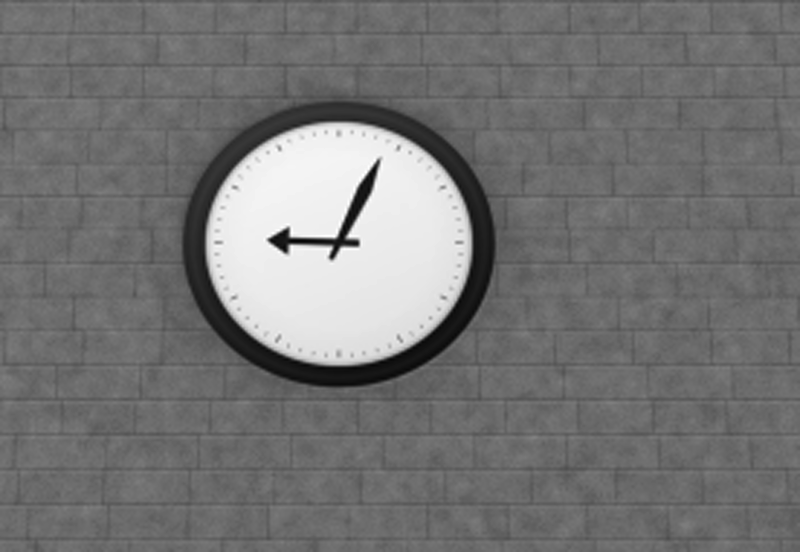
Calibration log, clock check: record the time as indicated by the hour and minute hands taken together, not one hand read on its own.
9:04
